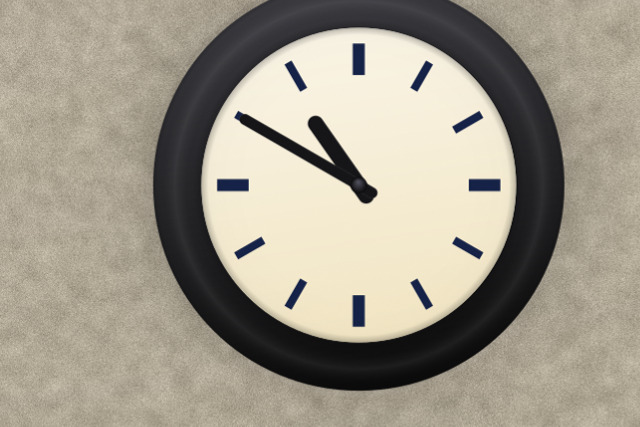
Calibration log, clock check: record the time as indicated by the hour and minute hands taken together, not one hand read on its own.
10:50
